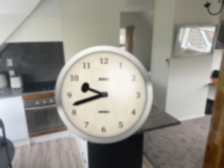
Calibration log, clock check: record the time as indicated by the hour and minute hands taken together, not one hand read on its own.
9:42
